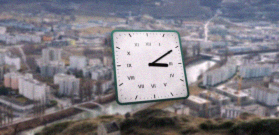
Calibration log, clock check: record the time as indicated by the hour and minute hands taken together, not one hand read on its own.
3:10
